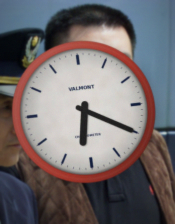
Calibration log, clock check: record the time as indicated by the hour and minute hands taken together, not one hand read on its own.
6:20
